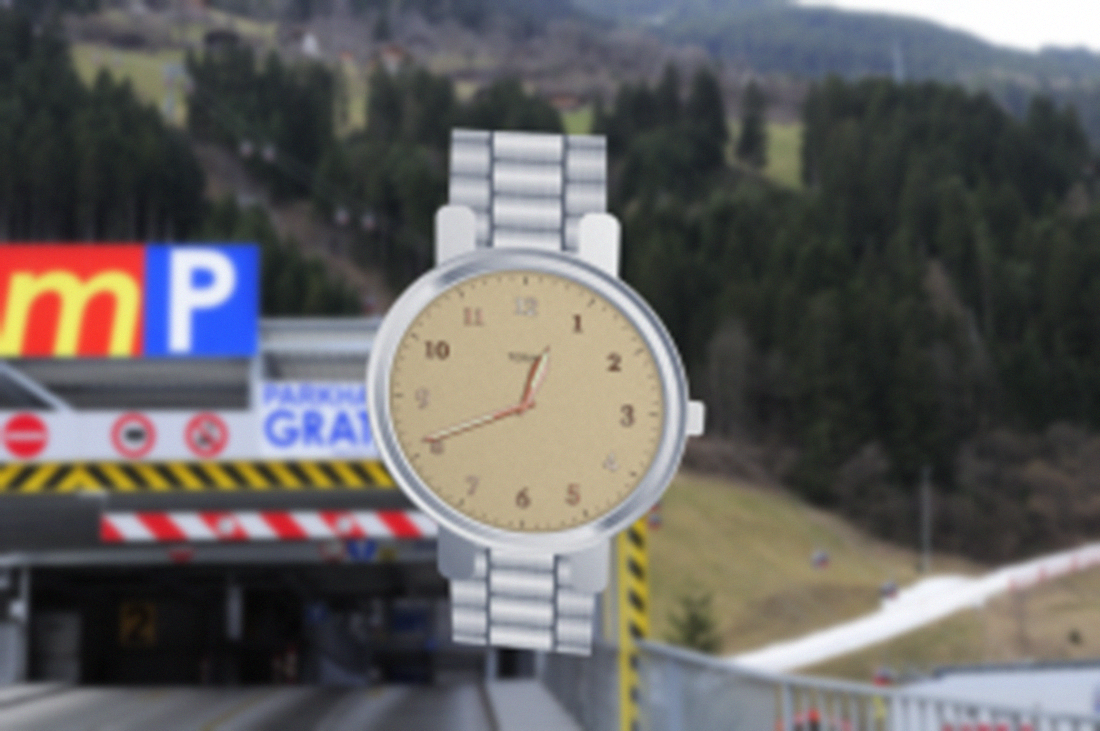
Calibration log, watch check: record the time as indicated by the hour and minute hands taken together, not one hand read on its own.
12:41
